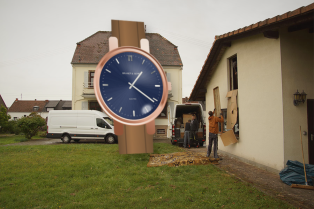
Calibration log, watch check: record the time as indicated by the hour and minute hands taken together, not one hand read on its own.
1:21
